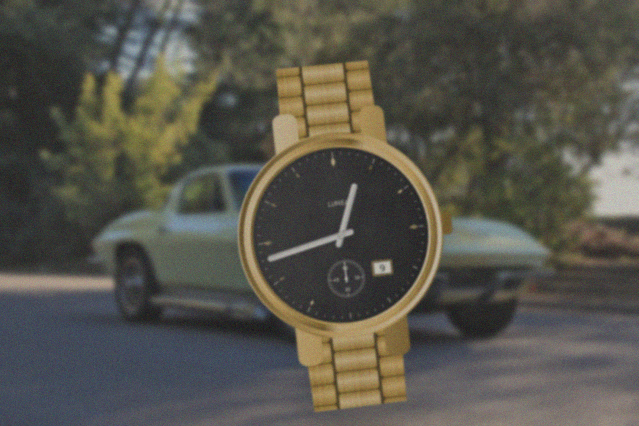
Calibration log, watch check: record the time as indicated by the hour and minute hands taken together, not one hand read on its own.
12:43
